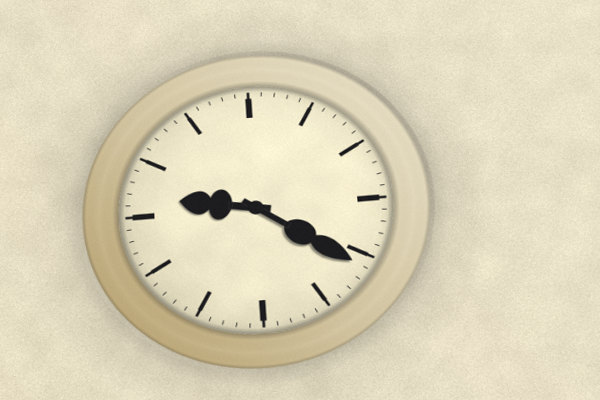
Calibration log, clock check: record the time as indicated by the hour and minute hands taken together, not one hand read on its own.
9:21
